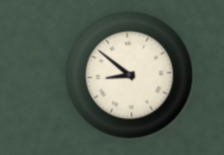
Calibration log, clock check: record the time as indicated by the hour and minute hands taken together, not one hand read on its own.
8:52
